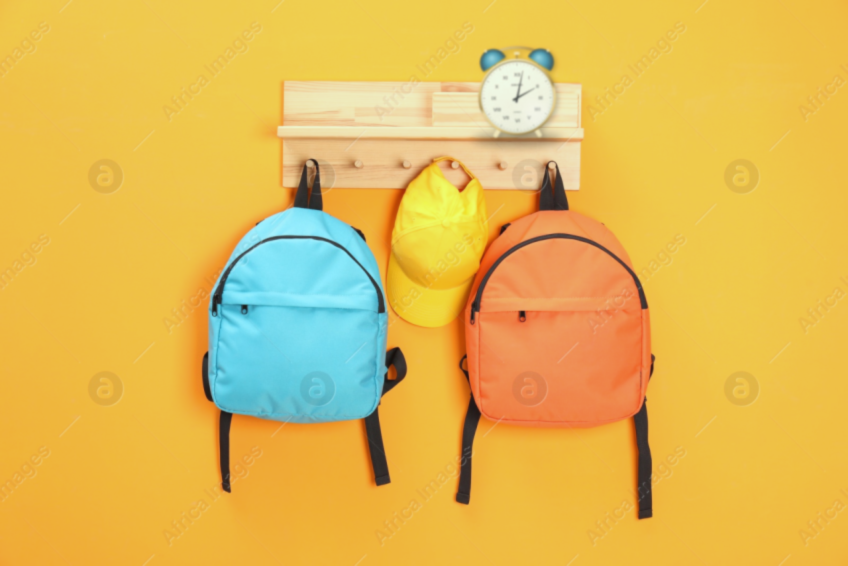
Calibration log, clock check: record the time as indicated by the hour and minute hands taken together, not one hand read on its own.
2:02
